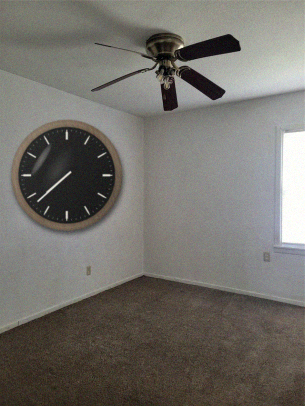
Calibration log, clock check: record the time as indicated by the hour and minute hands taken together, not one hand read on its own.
7:38
